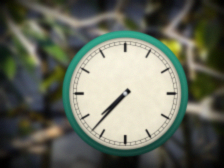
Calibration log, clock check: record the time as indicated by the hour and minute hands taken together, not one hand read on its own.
7:37
